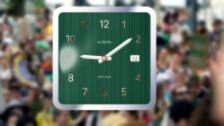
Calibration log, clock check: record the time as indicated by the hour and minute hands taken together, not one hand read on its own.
9:09
